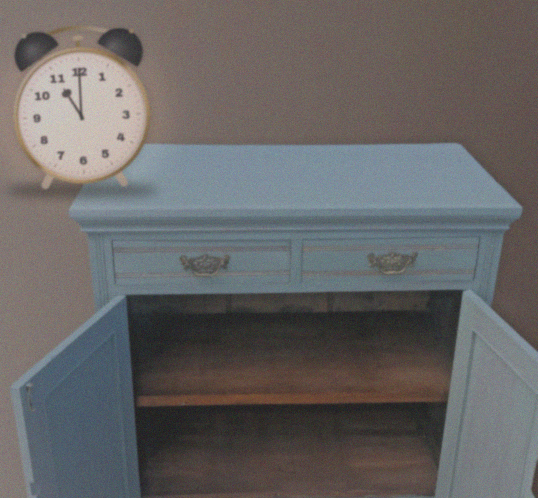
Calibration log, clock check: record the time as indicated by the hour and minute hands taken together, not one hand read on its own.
11:00
